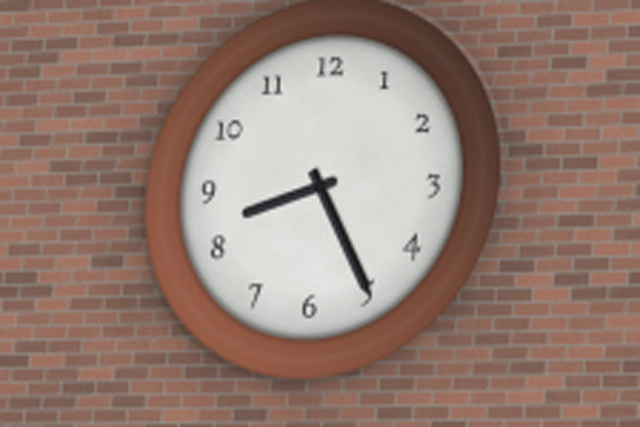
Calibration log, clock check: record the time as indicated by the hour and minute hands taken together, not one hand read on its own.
8:25
